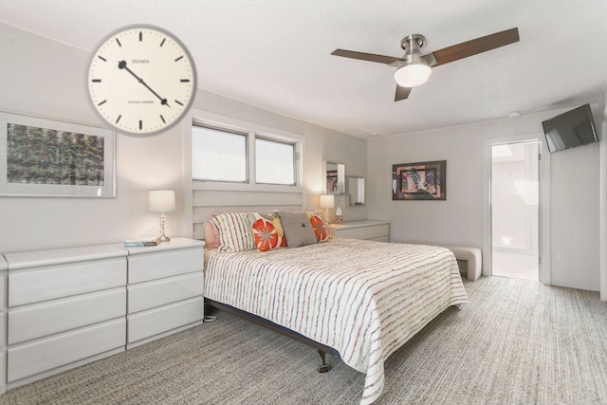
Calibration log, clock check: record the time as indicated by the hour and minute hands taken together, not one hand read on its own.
10:22
